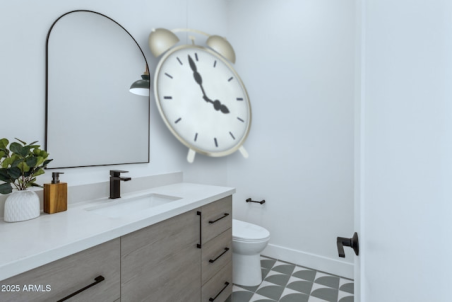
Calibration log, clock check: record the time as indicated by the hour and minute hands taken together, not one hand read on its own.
3:58
